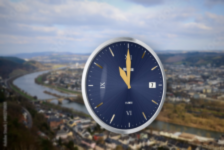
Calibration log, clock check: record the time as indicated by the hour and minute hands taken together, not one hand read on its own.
11:00
